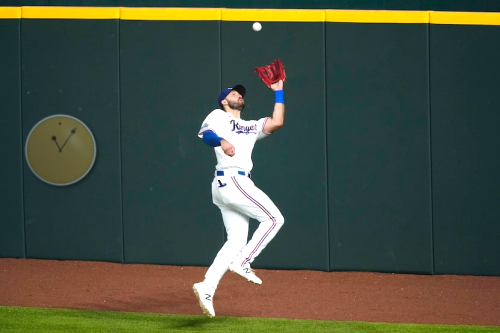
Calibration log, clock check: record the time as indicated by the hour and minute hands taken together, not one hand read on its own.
11:06
